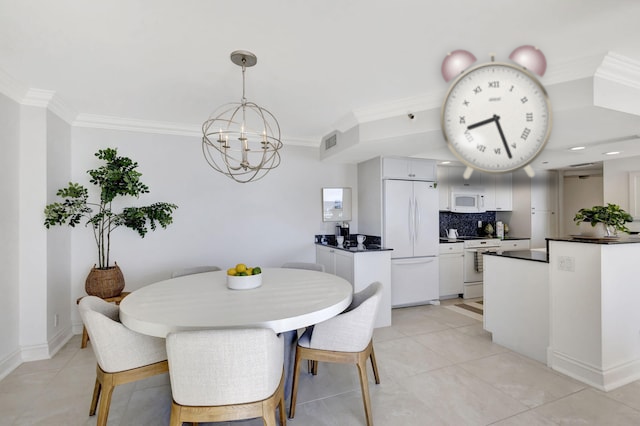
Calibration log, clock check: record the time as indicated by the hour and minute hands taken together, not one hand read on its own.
8:27
